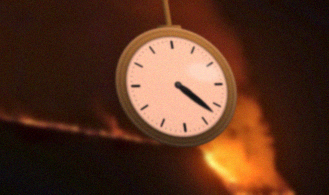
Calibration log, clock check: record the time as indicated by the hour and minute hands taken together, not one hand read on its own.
4:22
